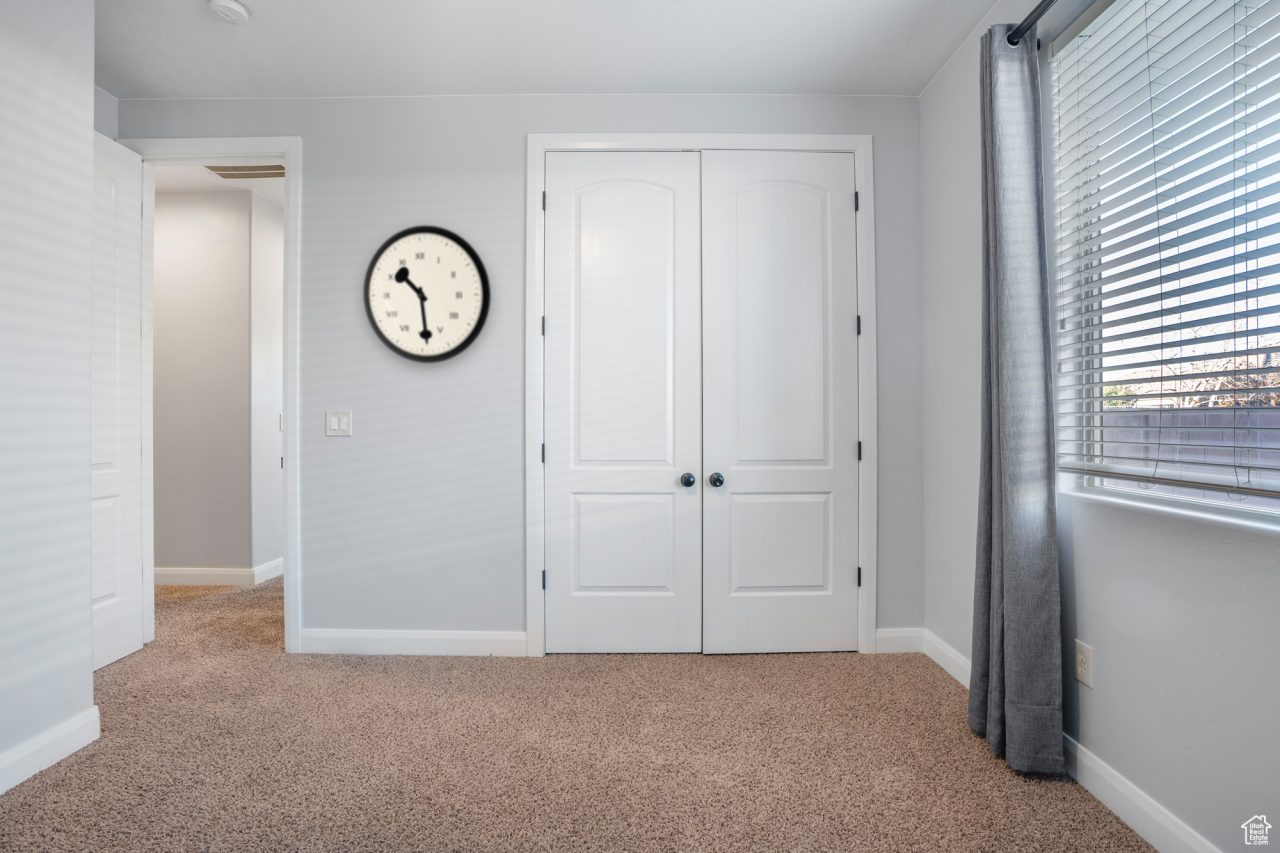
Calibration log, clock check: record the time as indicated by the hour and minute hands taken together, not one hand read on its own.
10:29
